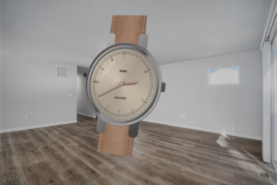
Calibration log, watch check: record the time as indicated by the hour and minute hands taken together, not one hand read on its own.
2:40
